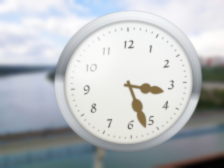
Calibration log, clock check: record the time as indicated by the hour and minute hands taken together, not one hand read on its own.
3:27
